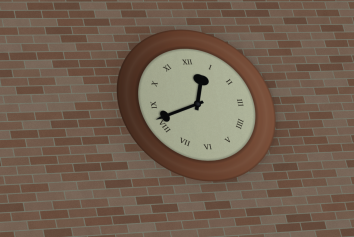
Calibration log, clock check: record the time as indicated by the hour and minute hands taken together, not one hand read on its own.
12:42
